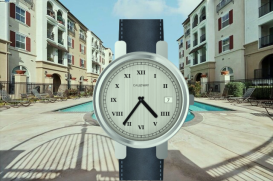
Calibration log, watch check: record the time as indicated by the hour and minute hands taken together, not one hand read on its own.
4:36
